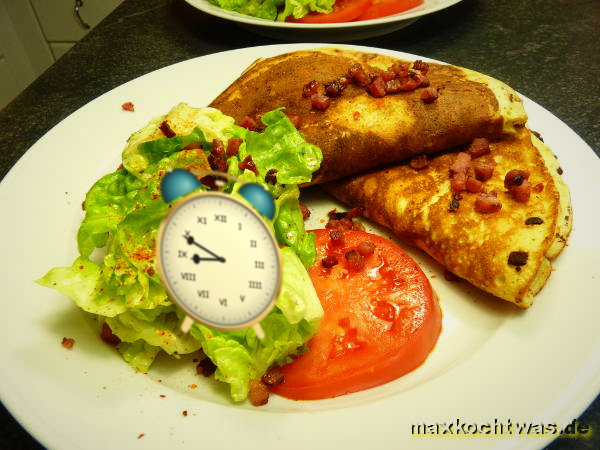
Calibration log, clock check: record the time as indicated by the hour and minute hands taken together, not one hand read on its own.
8:49
